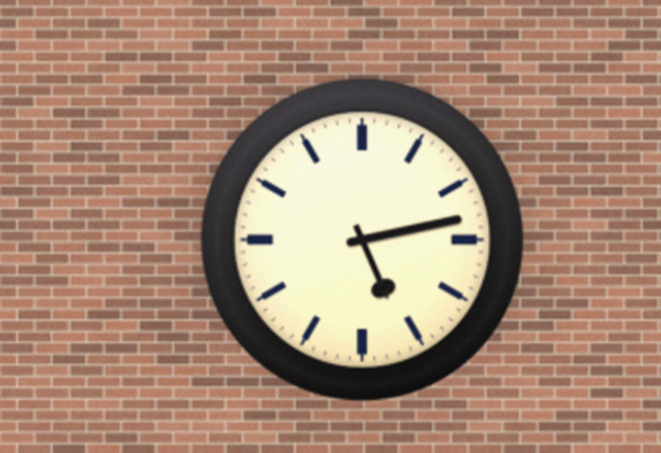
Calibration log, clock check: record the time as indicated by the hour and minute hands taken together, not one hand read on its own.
5:13
